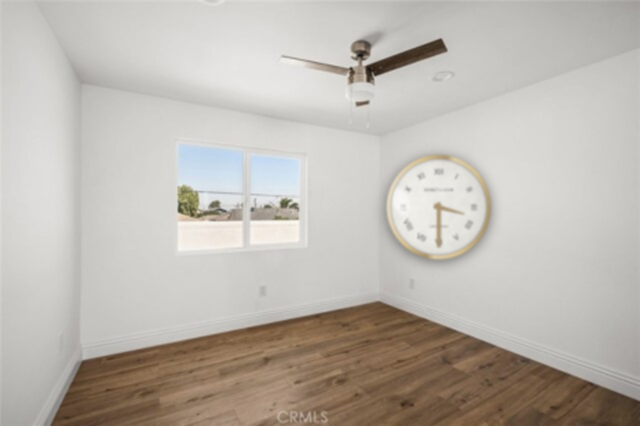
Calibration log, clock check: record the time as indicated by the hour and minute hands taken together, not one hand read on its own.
3:30
